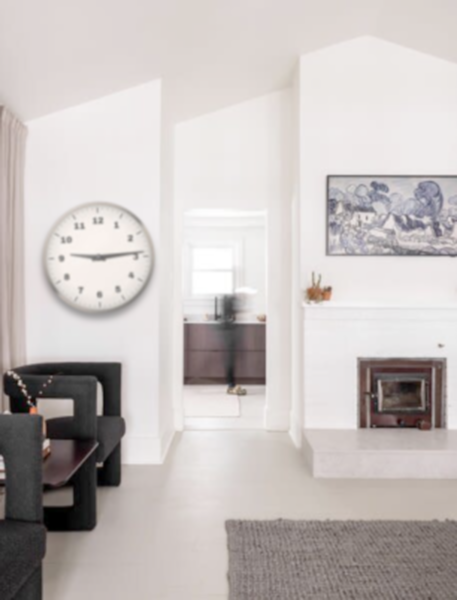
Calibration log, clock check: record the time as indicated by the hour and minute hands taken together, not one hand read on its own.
9:14
